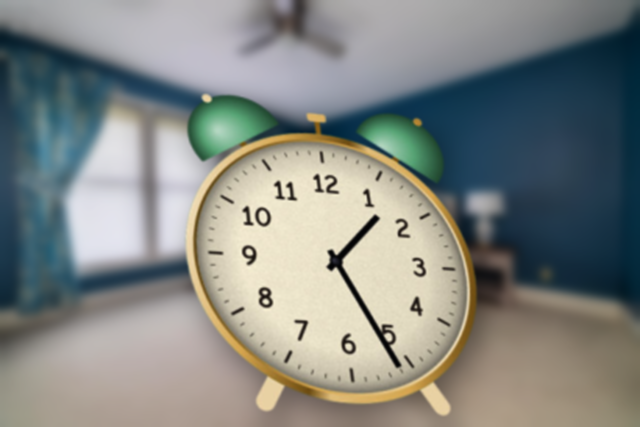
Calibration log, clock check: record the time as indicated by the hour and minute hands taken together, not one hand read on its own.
1:26
